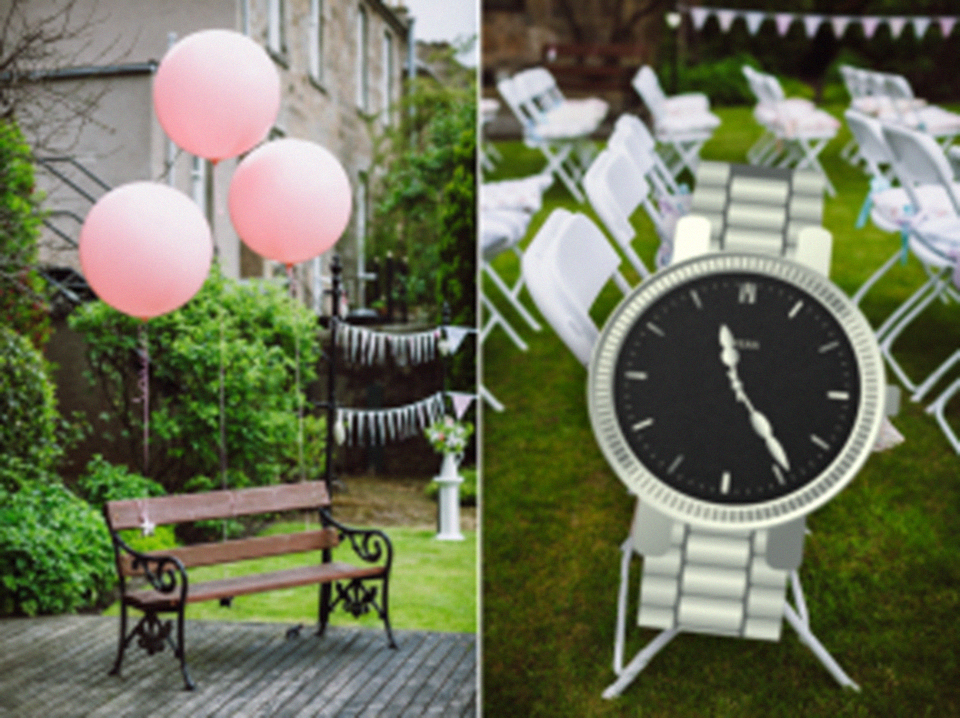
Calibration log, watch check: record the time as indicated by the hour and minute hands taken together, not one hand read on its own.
11:24
